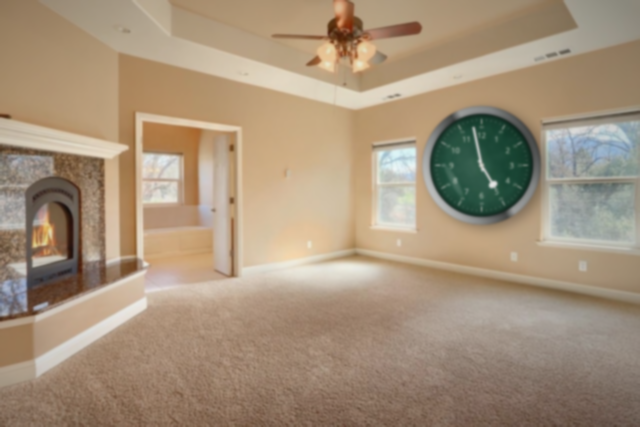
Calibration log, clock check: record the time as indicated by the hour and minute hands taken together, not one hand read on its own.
4:58
